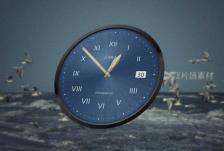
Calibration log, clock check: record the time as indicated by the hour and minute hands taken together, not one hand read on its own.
12:52
